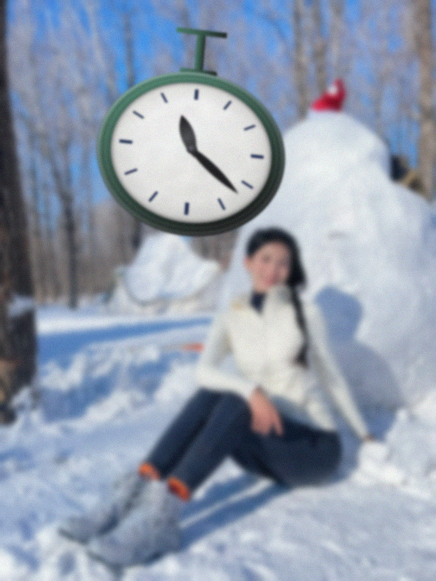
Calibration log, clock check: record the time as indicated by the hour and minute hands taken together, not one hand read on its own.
11:22
